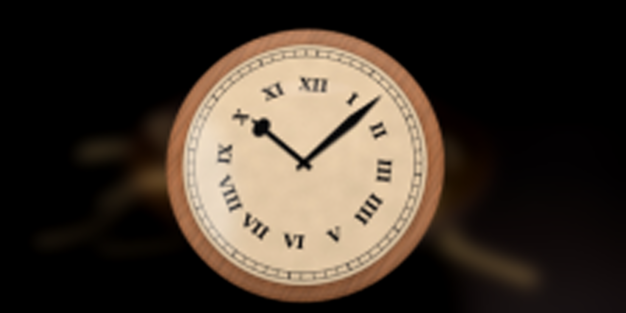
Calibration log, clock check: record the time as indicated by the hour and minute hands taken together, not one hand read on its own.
10:07
